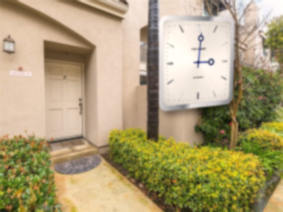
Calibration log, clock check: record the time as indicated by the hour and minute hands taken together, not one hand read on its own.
3:01
